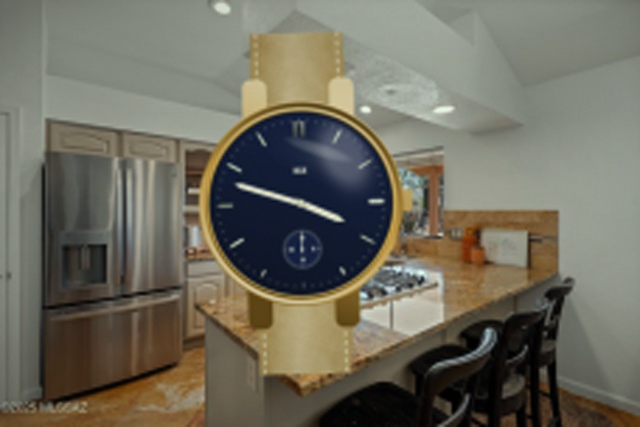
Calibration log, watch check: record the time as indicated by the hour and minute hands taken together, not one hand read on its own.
3:48
